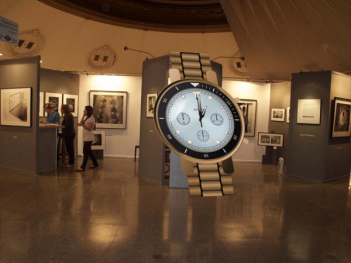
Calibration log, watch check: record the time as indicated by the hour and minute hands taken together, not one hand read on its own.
1:01
